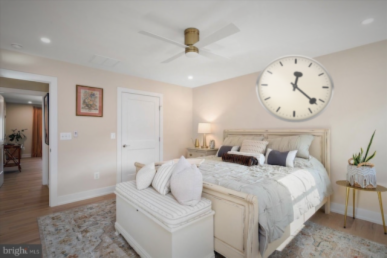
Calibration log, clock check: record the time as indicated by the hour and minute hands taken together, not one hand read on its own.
12:22
